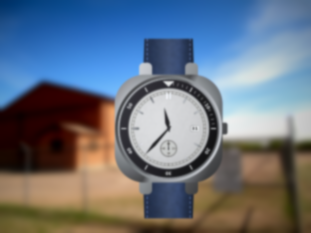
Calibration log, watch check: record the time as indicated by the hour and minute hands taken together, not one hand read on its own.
11:37
